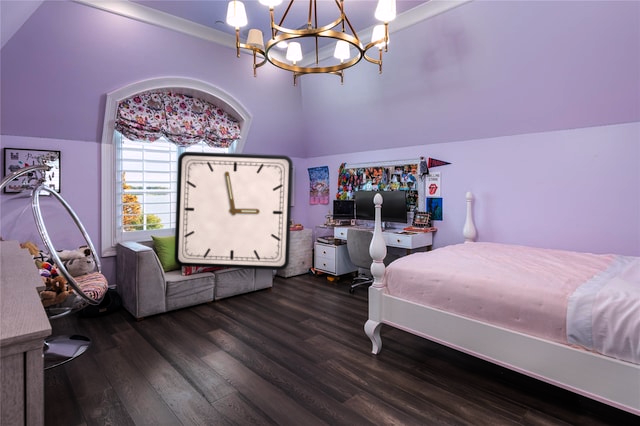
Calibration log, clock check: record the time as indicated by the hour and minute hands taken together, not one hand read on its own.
2:58
